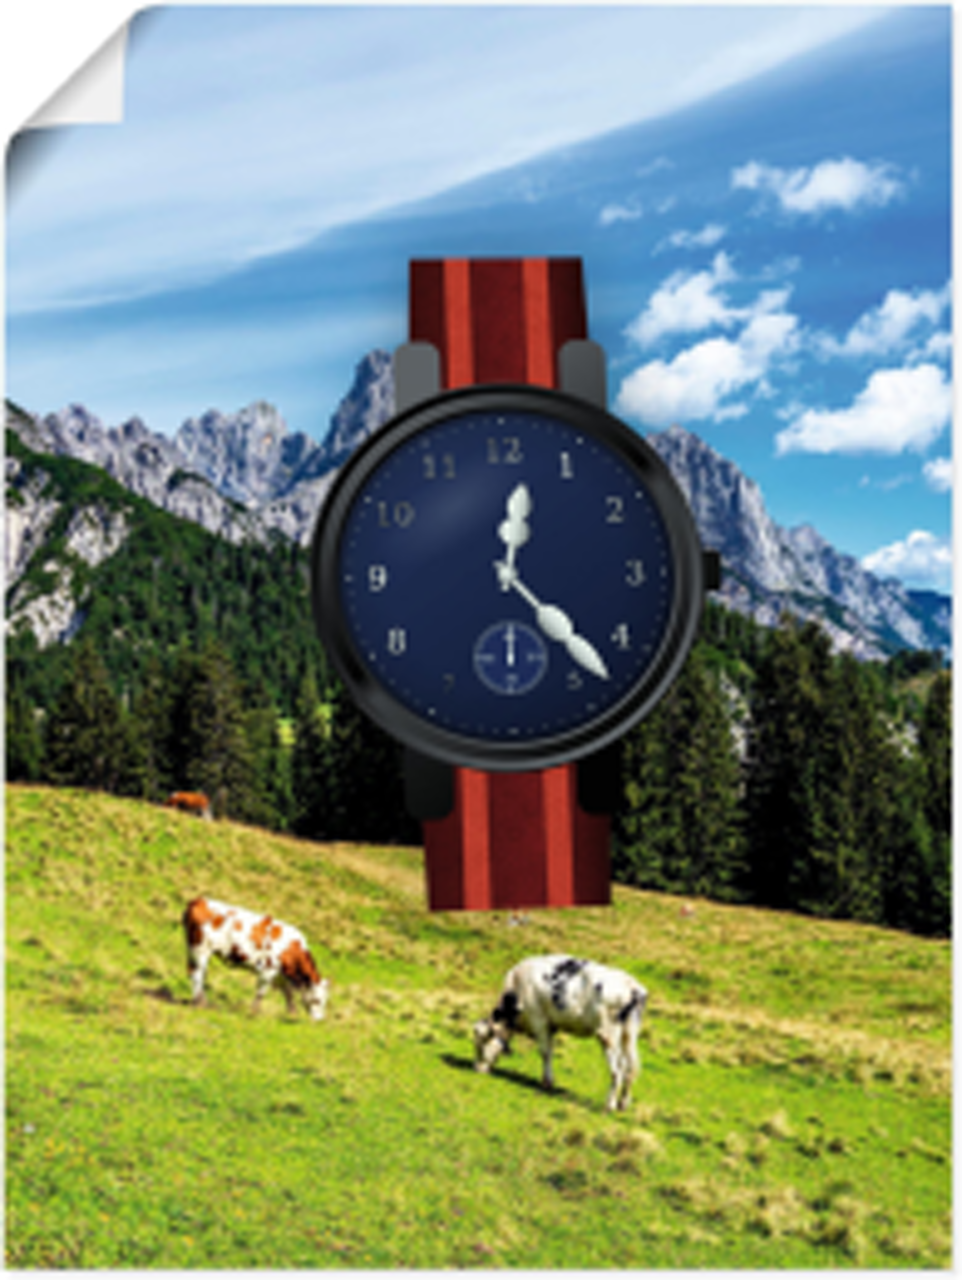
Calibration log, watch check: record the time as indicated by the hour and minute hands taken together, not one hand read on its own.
12:23
